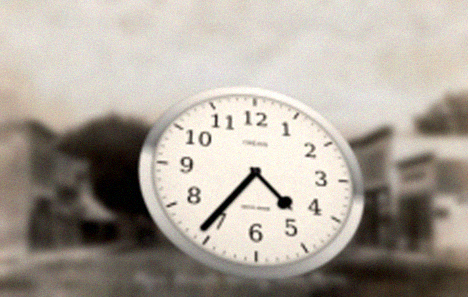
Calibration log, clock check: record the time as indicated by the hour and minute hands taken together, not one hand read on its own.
4:36
